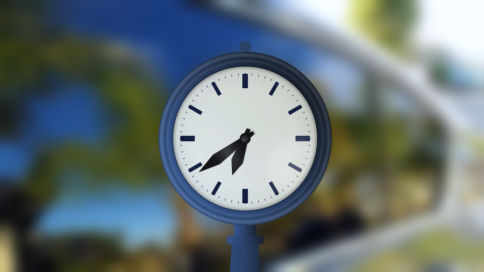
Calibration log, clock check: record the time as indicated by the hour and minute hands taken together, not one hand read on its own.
6:39
